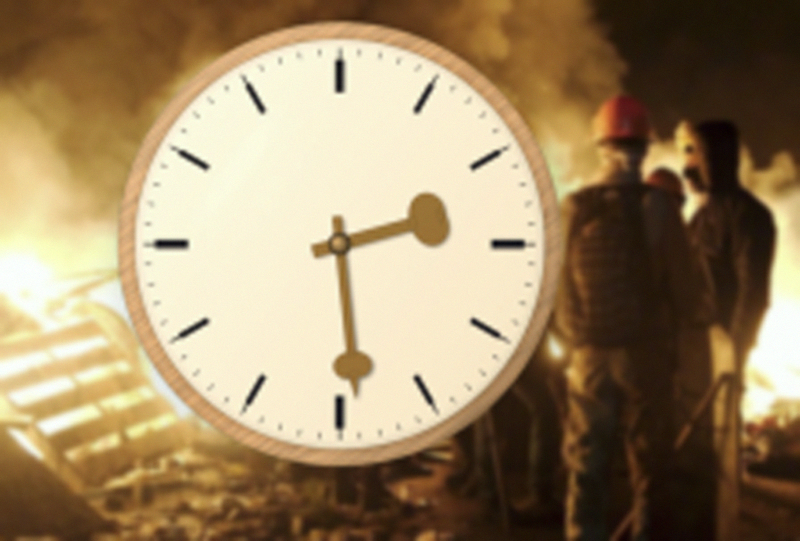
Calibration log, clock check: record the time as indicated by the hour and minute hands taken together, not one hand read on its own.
2:29
